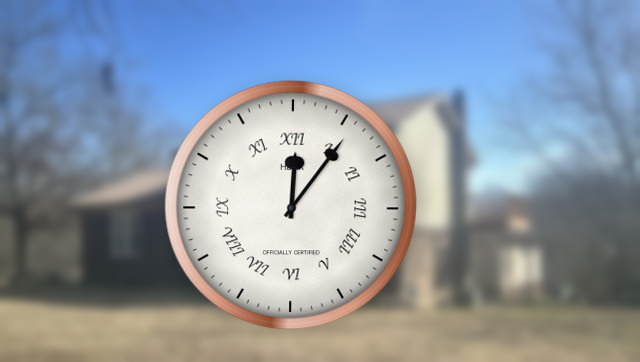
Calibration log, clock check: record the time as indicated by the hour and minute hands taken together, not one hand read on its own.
12:06
